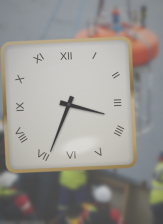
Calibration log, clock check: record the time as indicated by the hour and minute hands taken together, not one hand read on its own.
3:34
